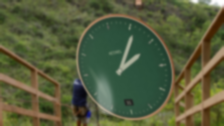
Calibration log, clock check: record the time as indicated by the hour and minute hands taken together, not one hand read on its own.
2:06
